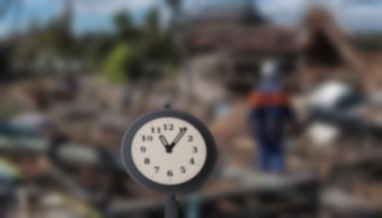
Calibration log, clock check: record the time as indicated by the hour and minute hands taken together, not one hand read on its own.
11:06
